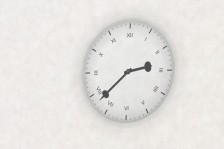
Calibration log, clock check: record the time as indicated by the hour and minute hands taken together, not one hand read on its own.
2:38
